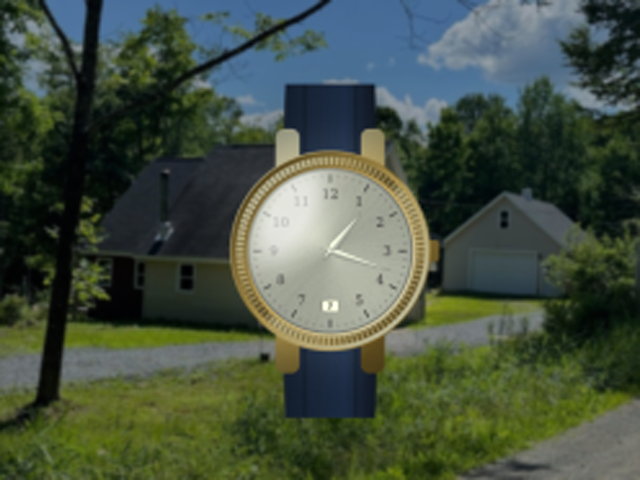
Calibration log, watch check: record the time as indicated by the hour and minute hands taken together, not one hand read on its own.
1:18
